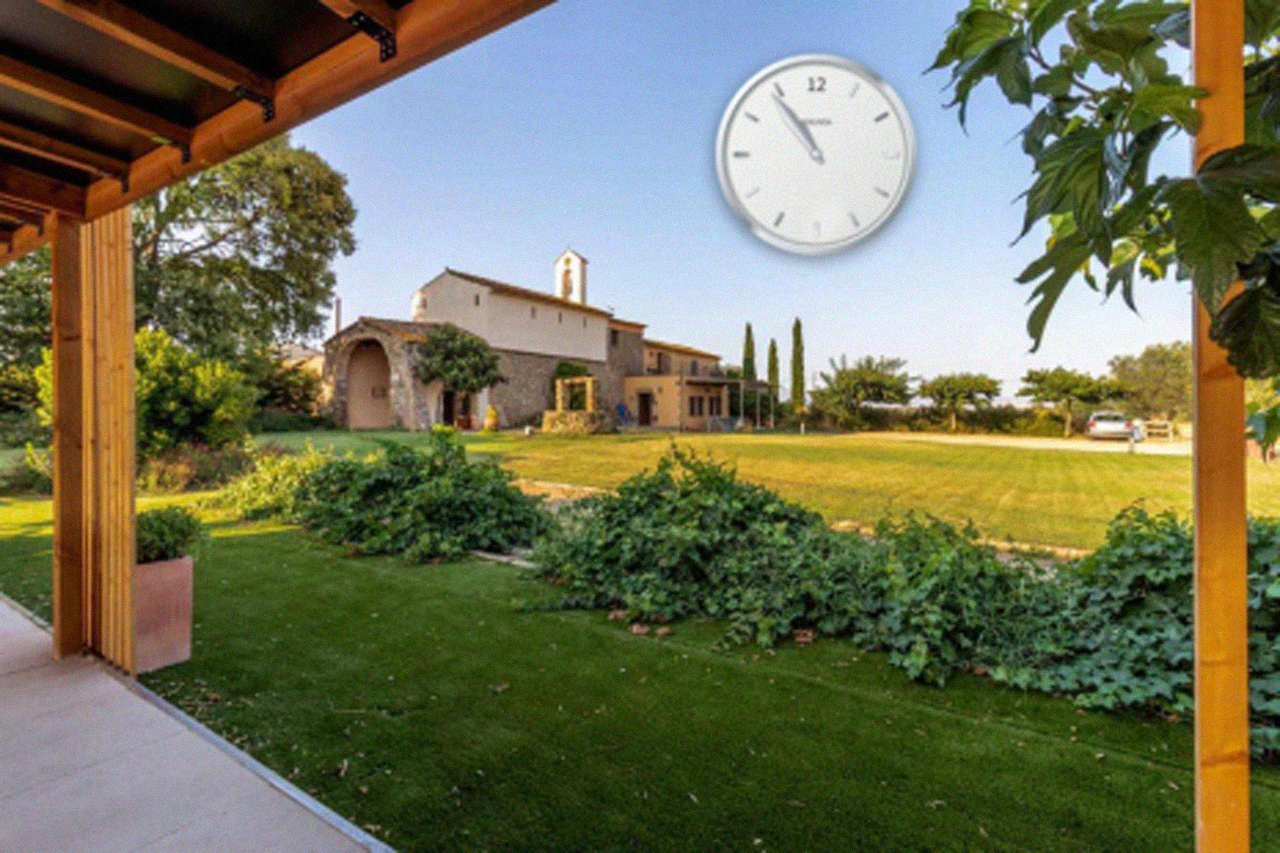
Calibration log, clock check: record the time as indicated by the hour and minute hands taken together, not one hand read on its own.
10:54
